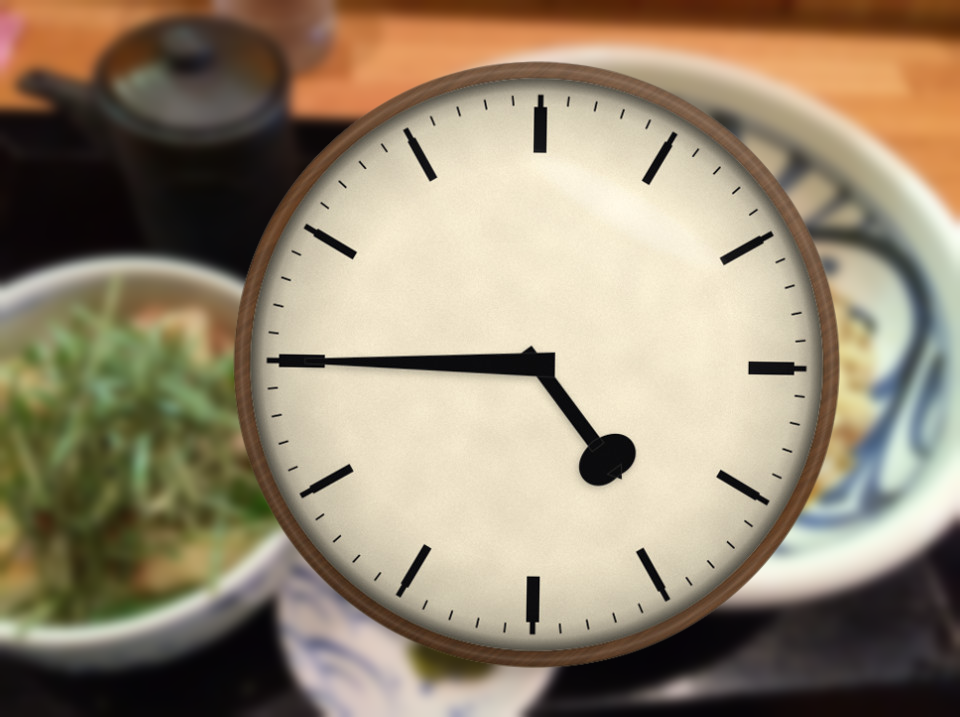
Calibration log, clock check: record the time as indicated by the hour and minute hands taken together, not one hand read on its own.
4:45
